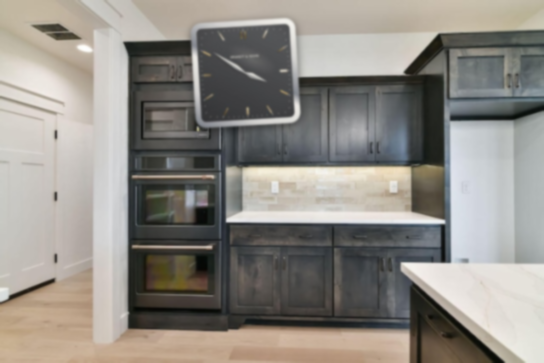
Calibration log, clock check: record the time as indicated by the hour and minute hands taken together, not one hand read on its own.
3:51
